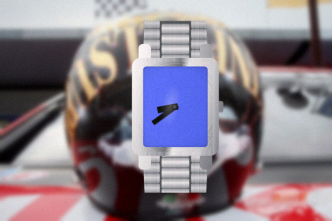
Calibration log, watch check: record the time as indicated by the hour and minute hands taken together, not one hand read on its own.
8:39
